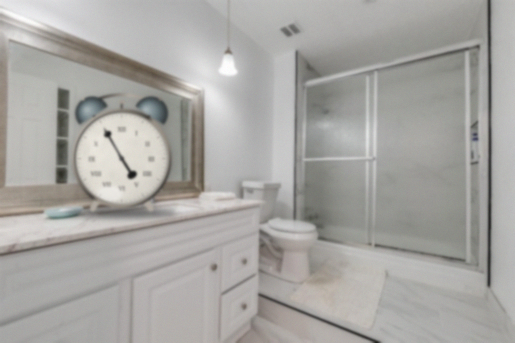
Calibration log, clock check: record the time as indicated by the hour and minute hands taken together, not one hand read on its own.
4:55
